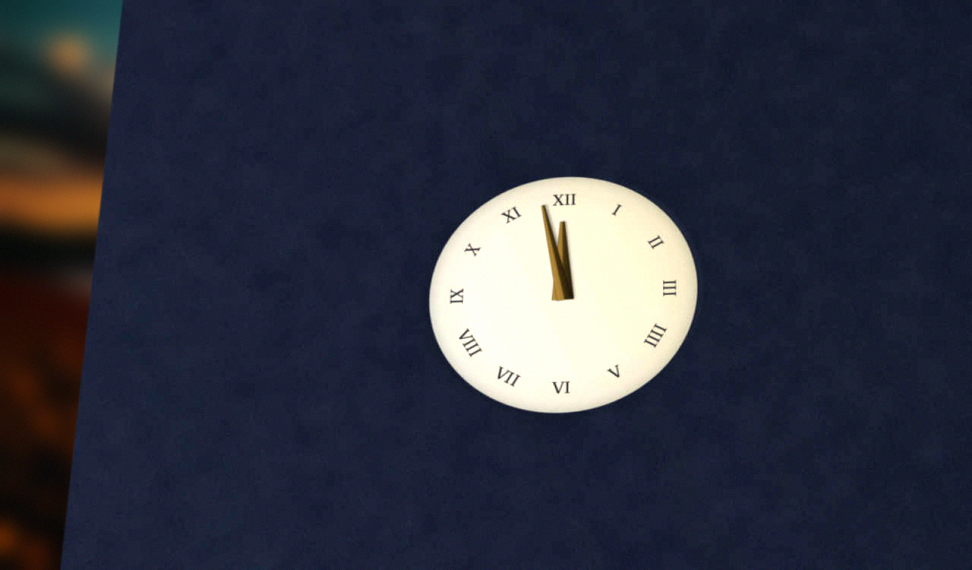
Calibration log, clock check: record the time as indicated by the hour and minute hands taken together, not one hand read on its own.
11:58
